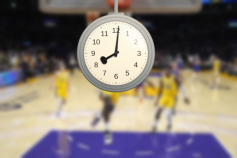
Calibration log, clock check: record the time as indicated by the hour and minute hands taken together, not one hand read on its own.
8:01
